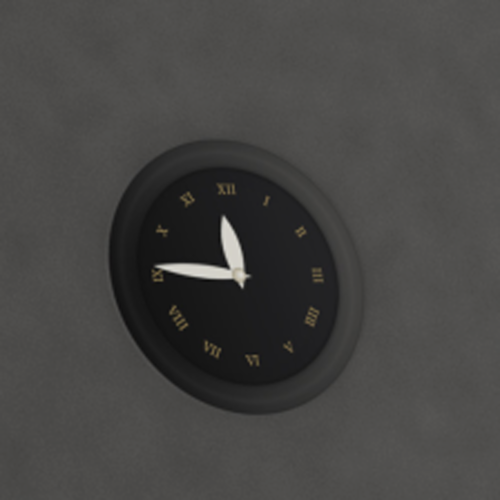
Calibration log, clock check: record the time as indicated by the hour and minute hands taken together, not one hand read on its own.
11:46
